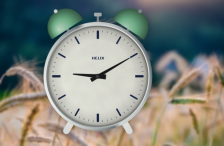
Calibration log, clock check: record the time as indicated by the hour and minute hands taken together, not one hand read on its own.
9:10
